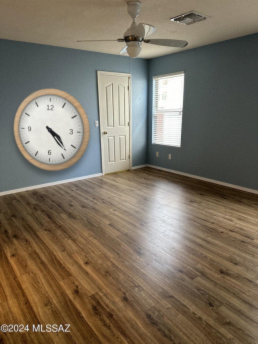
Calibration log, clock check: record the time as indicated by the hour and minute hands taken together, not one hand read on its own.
4:23
